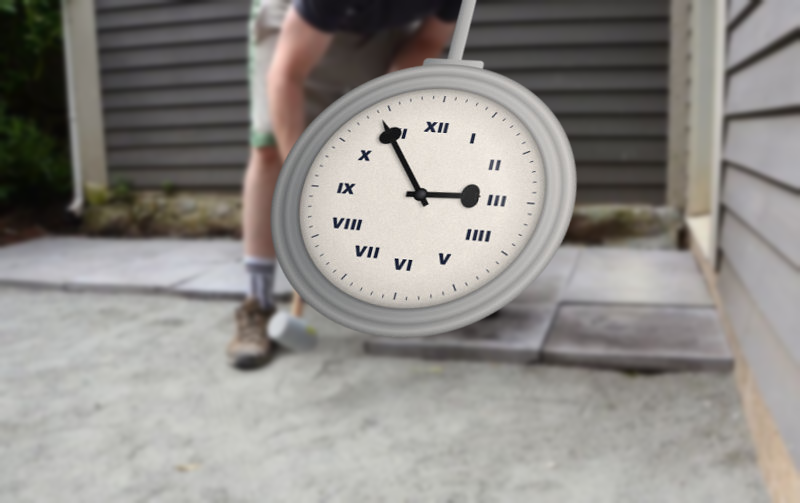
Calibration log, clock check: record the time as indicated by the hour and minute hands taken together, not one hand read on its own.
2:54
